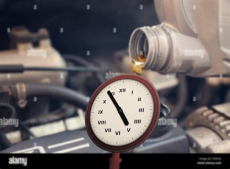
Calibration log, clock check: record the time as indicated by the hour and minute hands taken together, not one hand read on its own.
4:54
